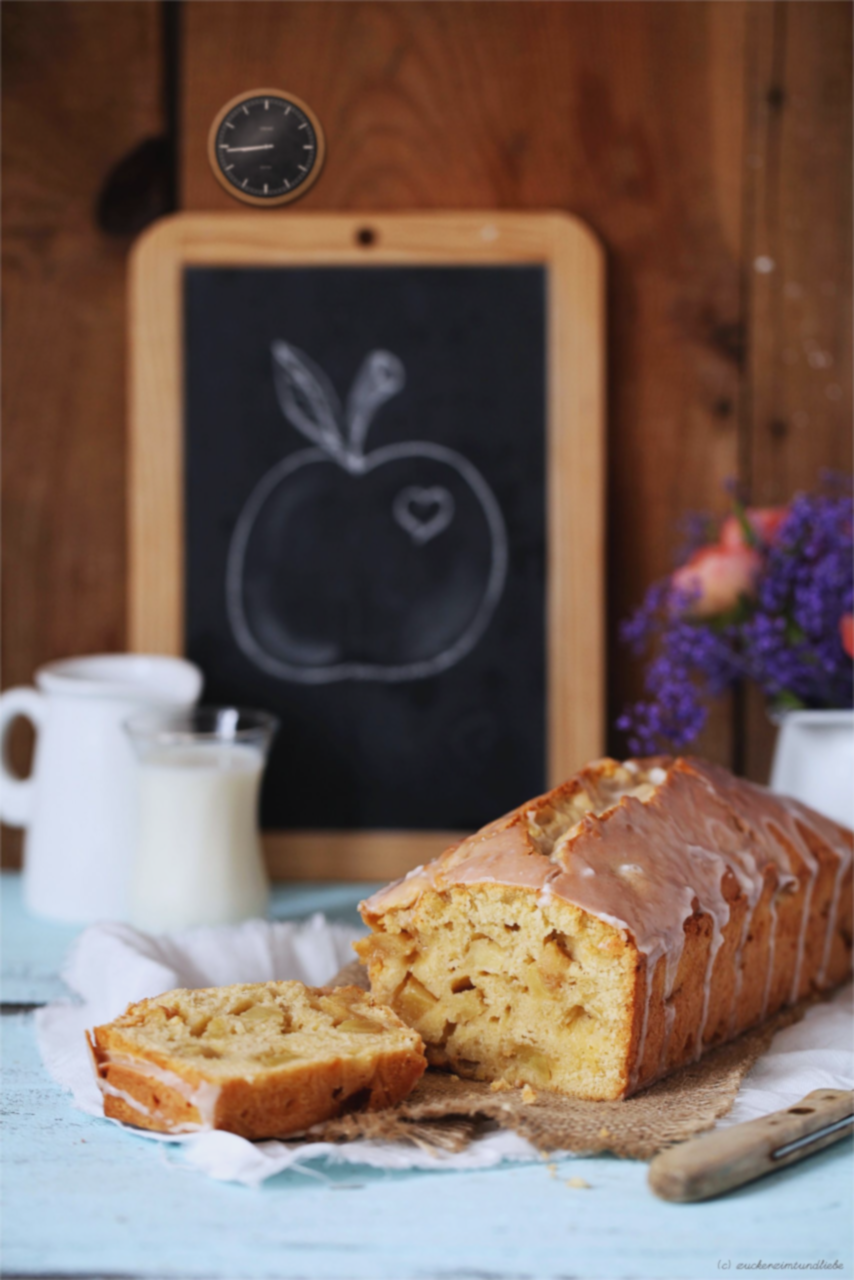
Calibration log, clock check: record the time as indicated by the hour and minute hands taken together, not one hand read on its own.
8:44
